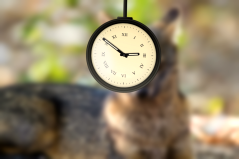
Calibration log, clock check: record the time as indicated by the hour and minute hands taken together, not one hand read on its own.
2:51
